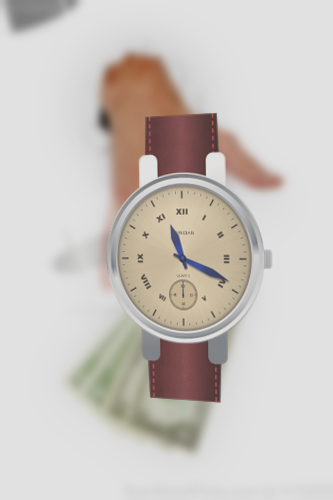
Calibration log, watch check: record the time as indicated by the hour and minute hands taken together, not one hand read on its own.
11:19
